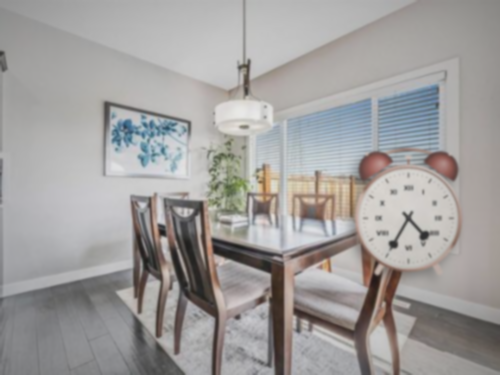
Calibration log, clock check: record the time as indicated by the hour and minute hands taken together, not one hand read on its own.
4:35
